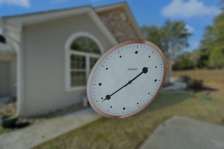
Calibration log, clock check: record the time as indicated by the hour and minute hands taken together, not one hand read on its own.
1:39
